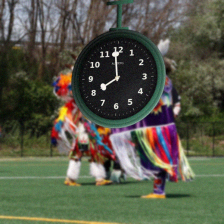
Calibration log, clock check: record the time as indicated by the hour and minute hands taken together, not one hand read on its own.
7:59
